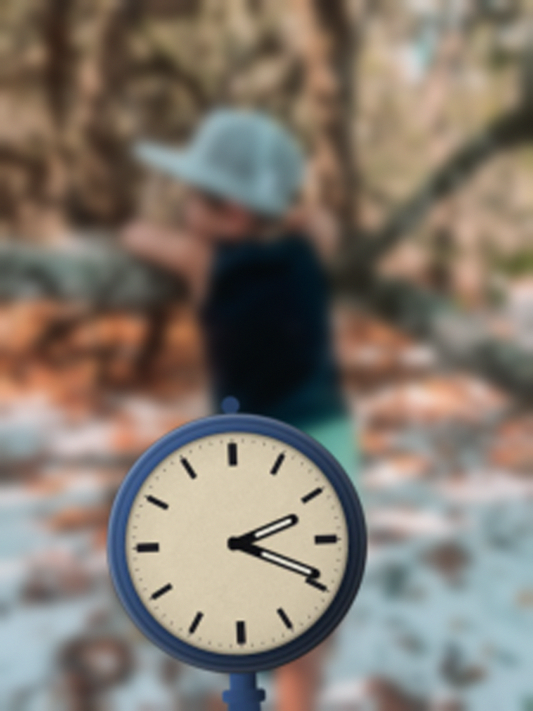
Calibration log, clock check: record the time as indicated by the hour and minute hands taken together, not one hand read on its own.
2:19
